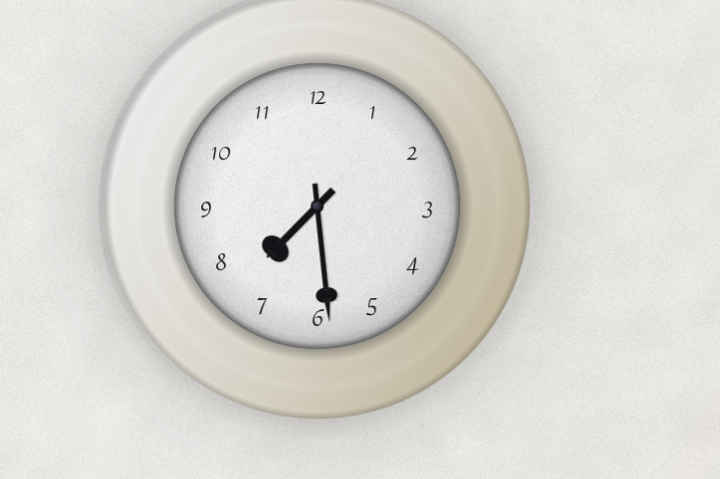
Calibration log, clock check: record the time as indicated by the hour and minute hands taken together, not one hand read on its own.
7:29
